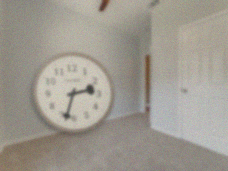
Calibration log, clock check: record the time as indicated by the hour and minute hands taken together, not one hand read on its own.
2:33
